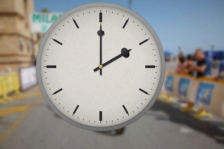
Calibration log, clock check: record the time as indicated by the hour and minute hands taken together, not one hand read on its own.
2:00
